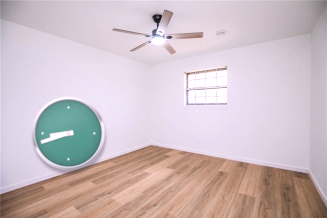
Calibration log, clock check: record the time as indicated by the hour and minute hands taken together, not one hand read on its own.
8:42
